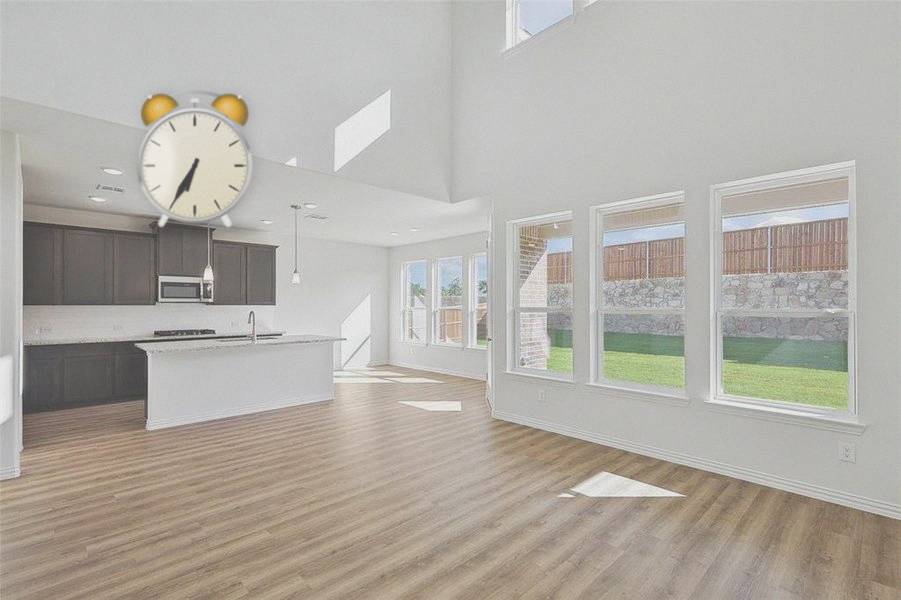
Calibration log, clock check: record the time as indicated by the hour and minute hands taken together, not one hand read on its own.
6:35
